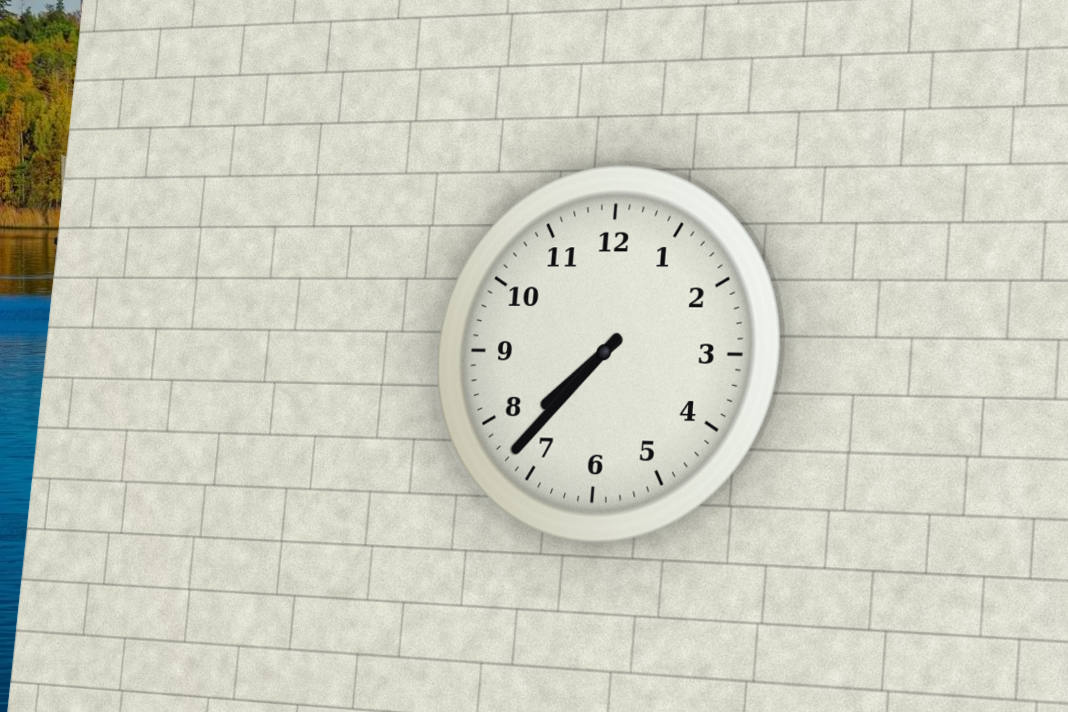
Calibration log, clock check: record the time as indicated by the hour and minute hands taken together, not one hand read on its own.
7:37
